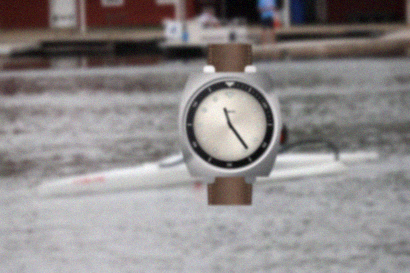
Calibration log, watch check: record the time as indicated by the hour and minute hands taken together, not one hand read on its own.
11:24
